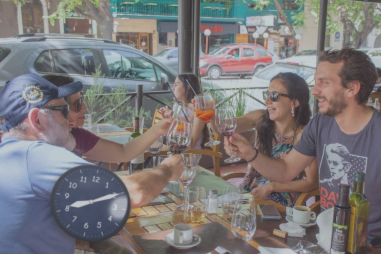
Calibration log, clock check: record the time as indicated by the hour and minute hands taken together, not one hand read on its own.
8:10
